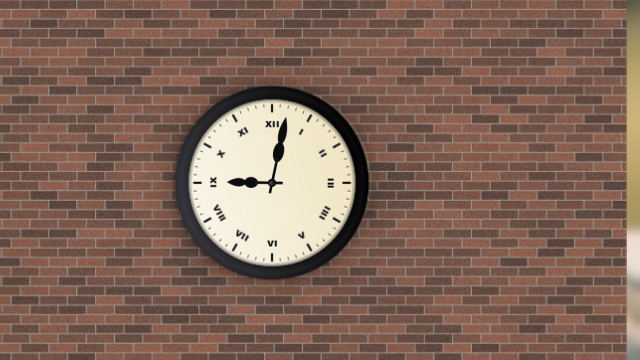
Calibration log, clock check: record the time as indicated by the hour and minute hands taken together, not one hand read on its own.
9:02
